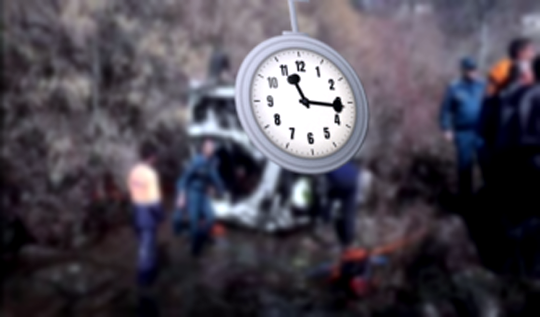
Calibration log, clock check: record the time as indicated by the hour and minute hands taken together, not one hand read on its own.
11:16
